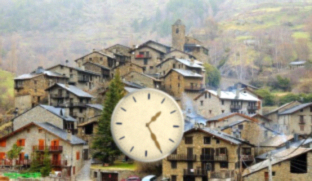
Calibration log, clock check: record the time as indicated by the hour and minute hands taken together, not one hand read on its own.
1:25
